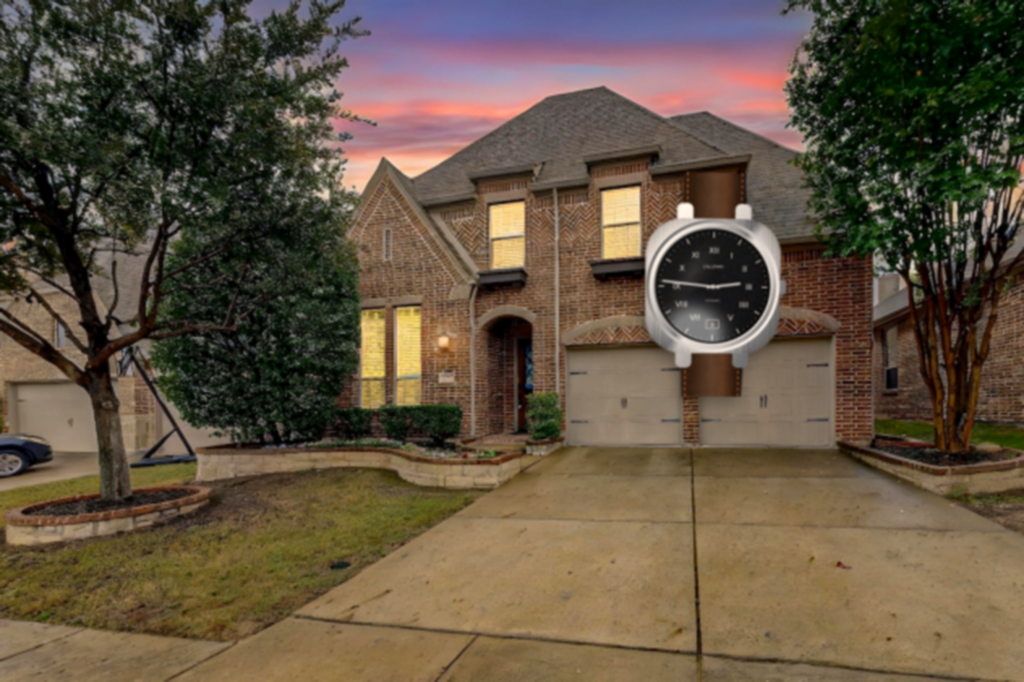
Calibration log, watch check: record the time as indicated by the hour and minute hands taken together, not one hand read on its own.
2:46
